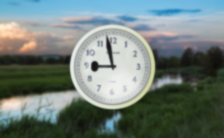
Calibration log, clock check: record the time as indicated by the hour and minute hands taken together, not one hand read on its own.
8:58
